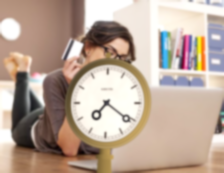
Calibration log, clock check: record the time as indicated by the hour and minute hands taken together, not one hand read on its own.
7:21
